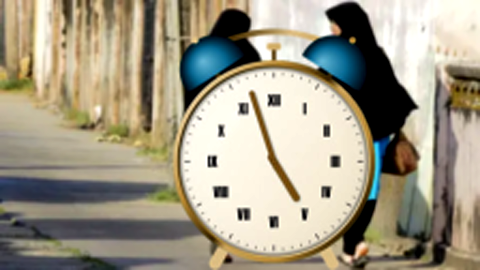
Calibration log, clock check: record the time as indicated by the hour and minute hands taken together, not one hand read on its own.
4:57
